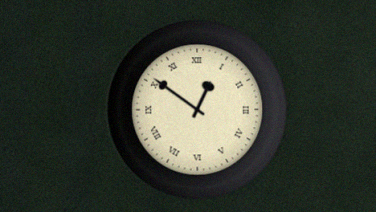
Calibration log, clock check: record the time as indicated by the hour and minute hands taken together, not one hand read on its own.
12:51
